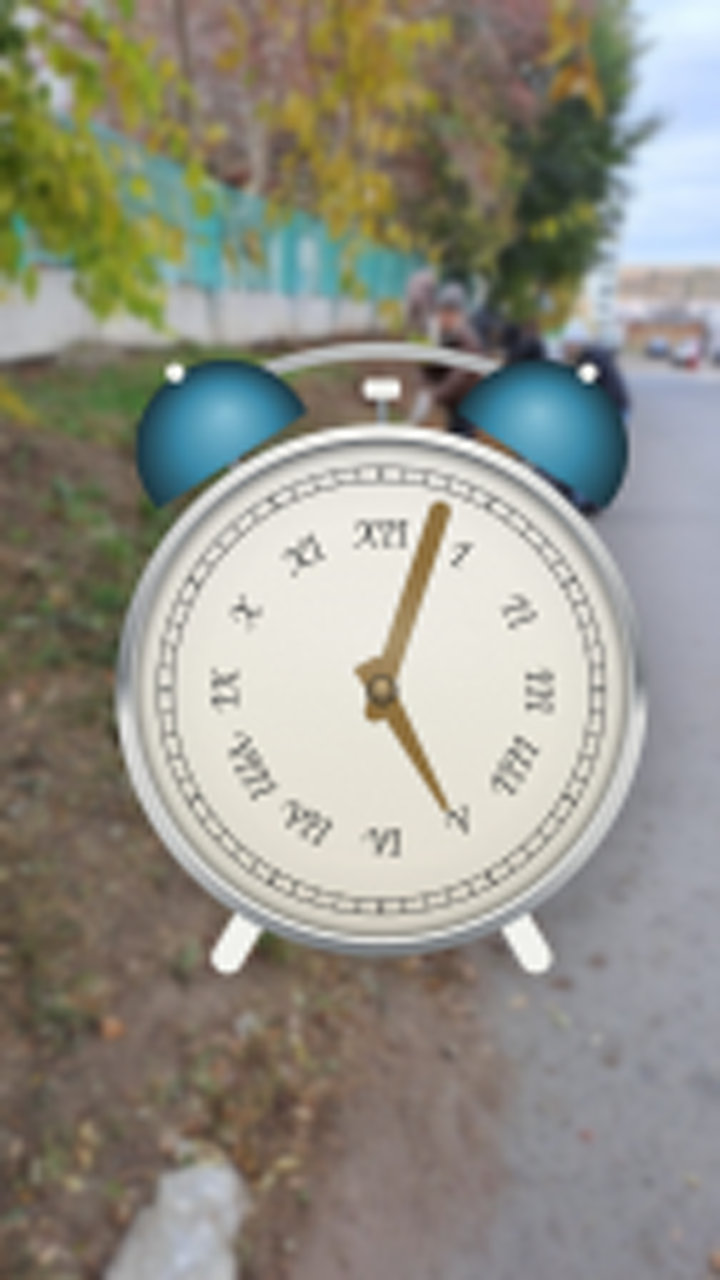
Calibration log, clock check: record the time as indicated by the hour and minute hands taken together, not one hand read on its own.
5:03
